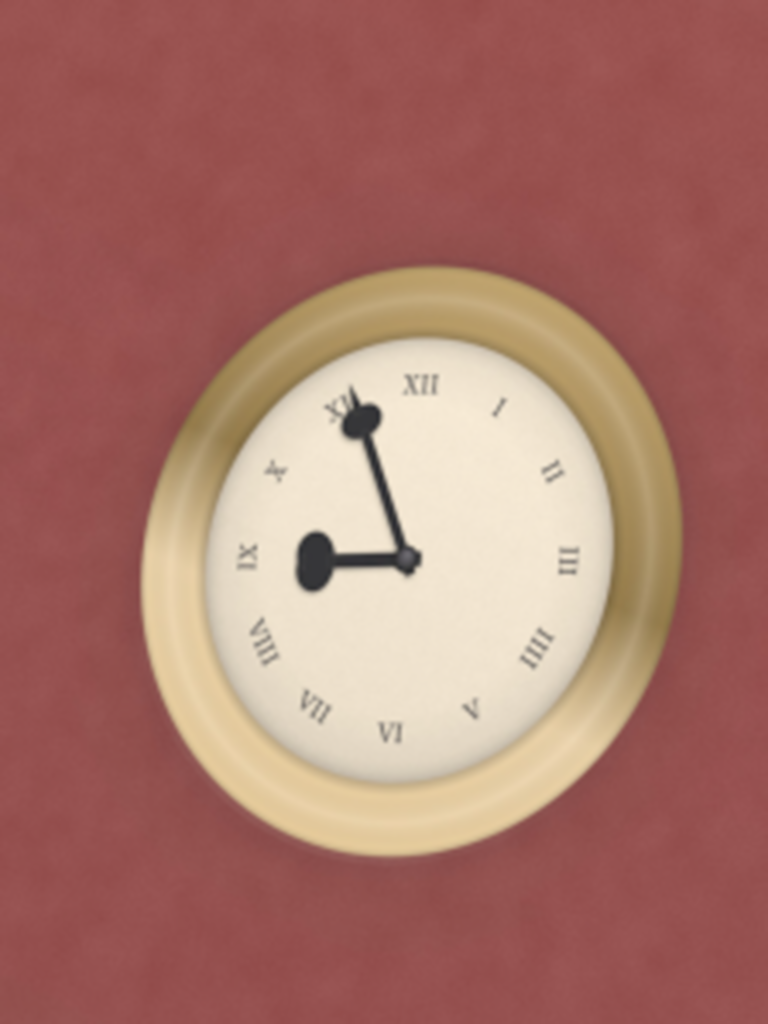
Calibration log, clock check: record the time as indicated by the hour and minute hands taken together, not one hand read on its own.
8:56
